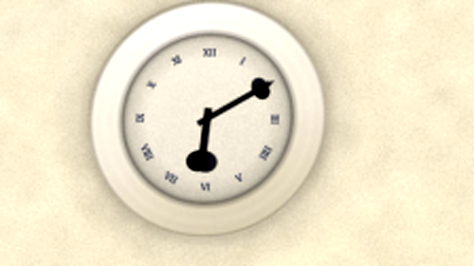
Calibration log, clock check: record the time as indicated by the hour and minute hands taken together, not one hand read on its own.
6:10
